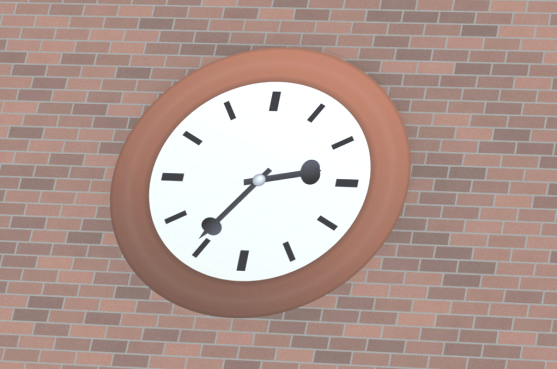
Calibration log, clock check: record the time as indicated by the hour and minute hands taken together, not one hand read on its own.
2:36
